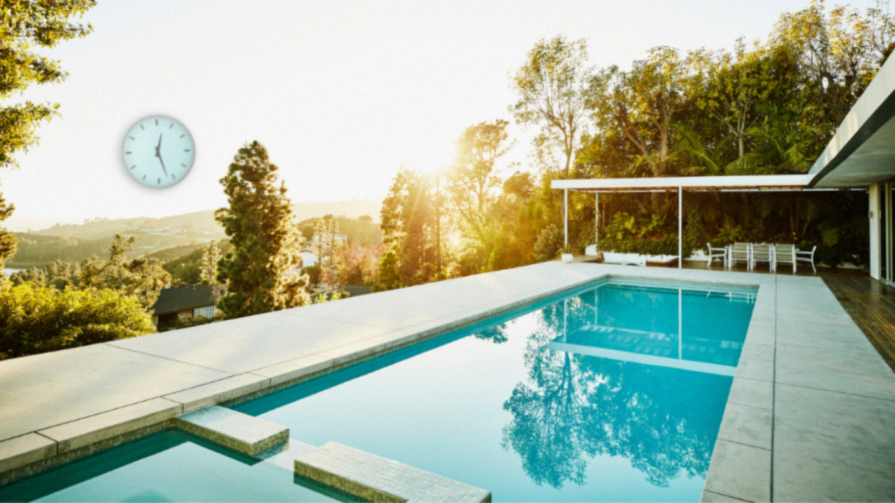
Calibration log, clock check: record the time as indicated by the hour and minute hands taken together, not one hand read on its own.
12:27
